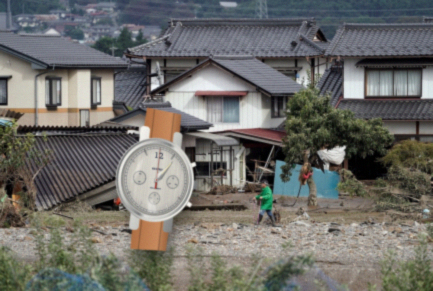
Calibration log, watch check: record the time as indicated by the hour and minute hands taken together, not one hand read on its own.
1:06
